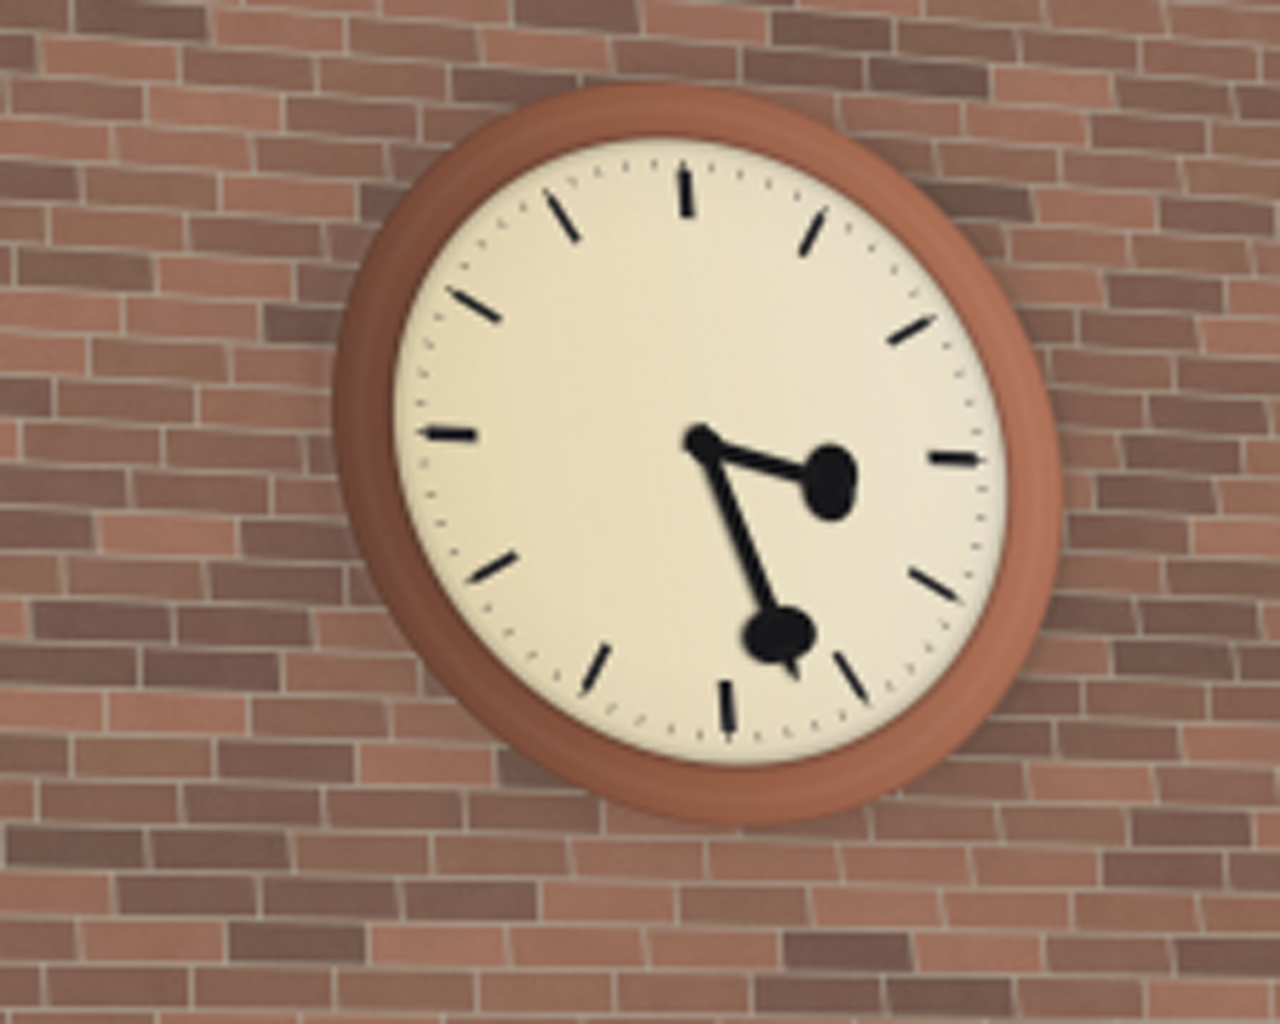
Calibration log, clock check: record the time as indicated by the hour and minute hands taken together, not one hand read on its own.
3:27
